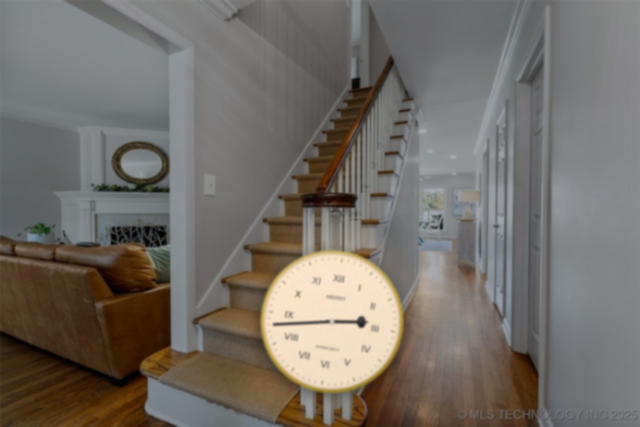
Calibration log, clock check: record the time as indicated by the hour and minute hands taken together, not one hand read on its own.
2:43
